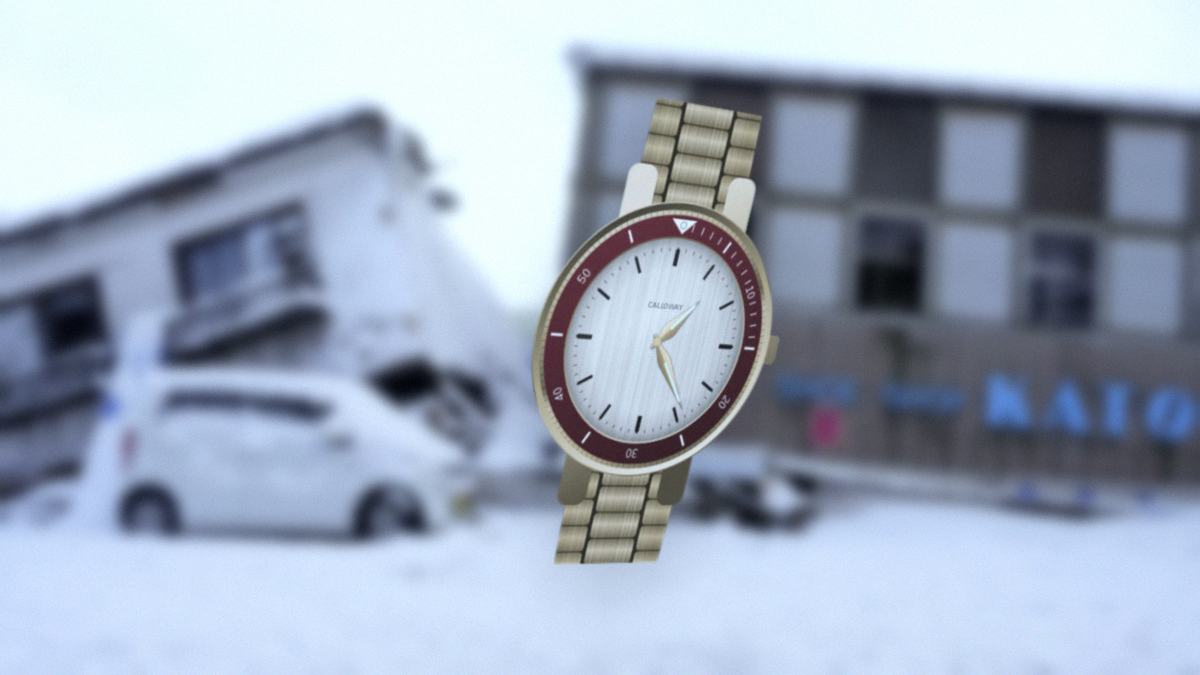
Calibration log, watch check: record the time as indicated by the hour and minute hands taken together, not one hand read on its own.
1:24
